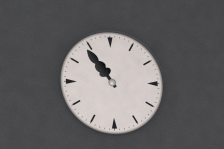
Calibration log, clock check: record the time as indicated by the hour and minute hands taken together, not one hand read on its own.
10:54
